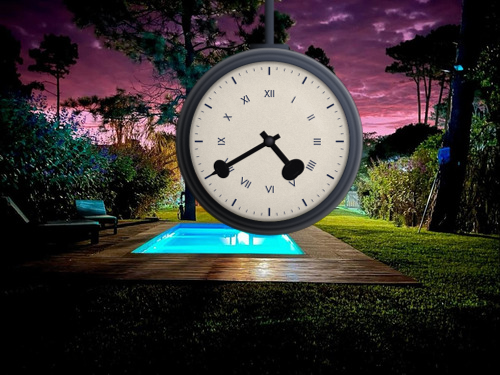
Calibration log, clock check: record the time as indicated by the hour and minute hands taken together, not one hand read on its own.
4:40
